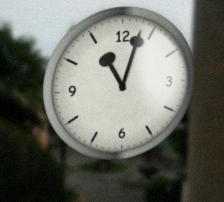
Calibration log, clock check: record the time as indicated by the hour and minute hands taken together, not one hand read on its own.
11:03
